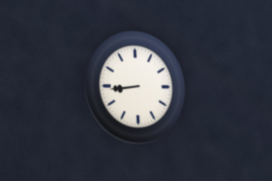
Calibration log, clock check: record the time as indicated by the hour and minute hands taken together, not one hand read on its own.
8:44
